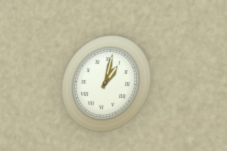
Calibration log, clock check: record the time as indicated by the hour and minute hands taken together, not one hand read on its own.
1:01
